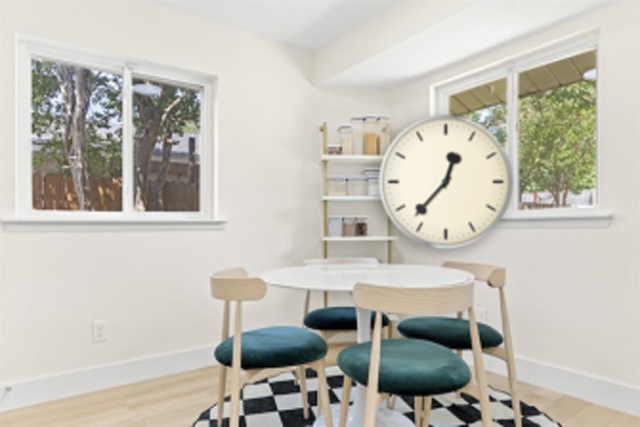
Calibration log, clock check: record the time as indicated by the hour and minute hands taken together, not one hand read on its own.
12:37
